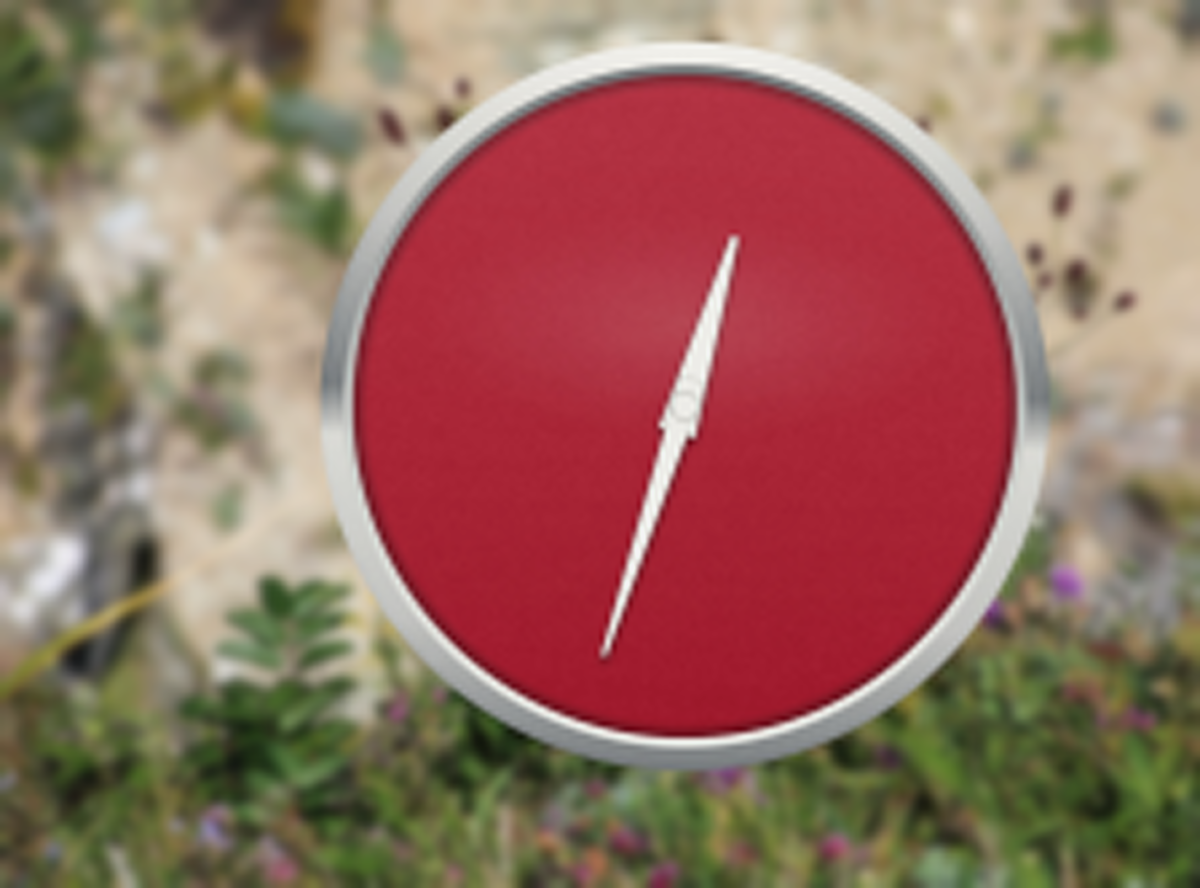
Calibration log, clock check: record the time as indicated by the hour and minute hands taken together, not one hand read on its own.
12:33
